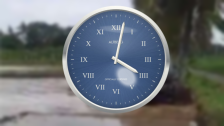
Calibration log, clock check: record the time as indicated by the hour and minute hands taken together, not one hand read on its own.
4:02
